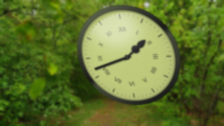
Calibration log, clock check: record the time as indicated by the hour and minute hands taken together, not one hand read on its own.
1:42
